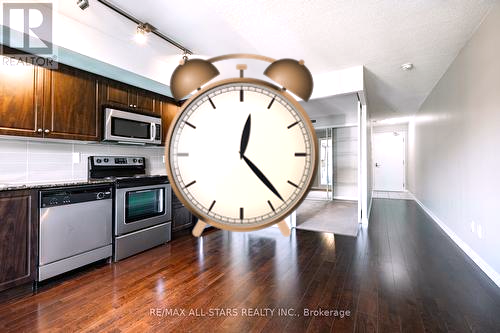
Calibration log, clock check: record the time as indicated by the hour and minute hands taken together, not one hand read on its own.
12:23
